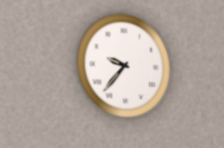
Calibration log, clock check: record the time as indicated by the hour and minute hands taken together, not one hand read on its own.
9:37
